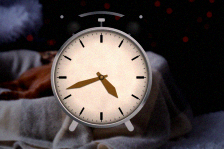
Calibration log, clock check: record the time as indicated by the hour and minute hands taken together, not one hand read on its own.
4:42
